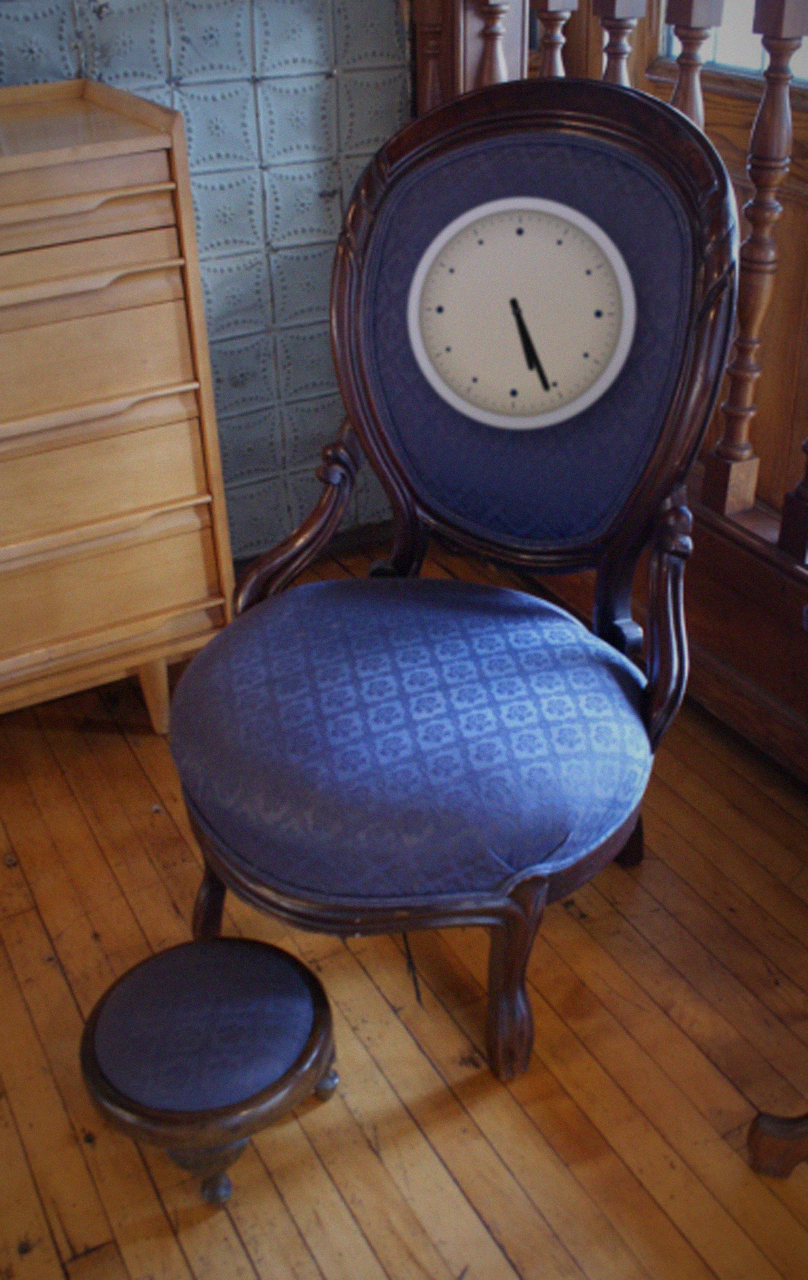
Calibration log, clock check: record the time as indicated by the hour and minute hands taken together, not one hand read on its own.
5:26
